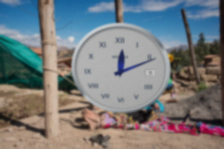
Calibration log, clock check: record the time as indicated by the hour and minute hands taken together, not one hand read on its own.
12:11
